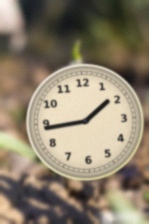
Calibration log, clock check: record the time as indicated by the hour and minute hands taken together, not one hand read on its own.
1:44
